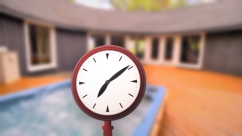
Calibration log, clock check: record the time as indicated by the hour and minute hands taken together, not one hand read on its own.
7:09
